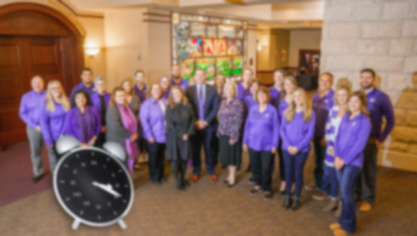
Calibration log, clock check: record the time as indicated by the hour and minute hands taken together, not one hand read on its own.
3:19
